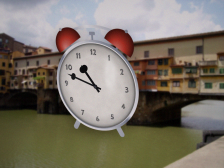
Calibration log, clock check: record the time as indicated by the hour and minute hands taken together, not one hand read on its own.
10:48
